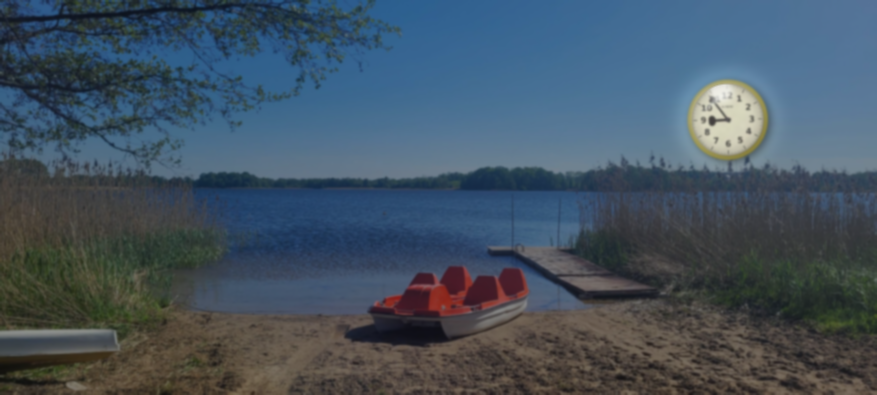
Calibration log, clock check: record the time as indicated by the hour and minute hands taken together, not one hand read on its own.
8:54
